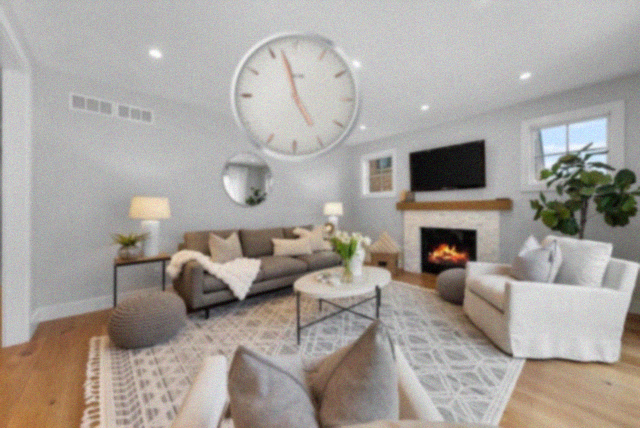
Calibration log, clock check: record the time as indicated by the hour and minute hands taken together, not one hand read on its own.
4:57
